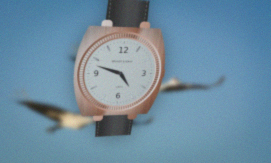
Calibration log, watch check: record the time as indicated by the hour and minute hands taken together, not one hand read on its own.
4:48
